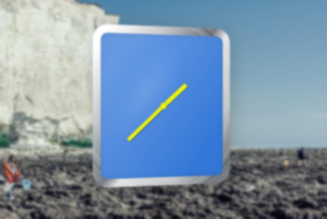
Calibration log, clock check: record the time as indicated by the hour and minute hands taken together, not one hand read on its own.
1:38
